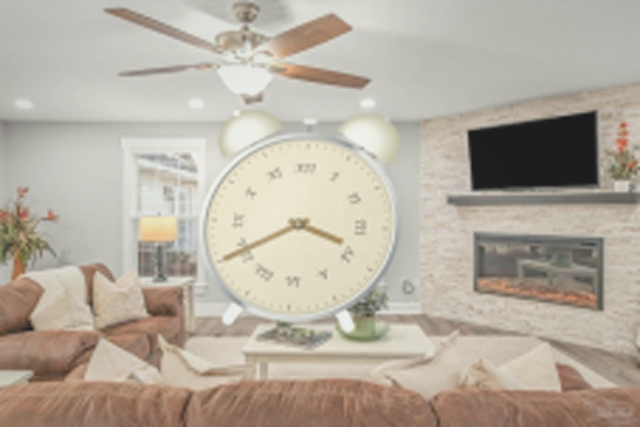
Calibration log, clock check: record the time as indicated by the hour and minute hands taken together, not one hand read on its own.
3:40
